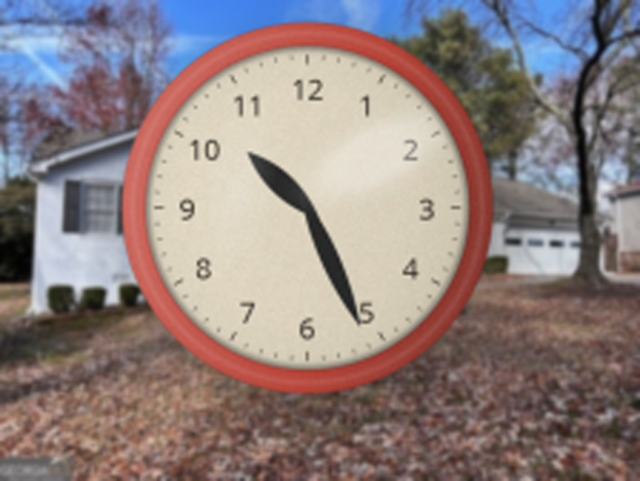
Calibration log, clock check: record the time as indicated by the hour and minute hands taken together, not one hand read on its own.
10:26
